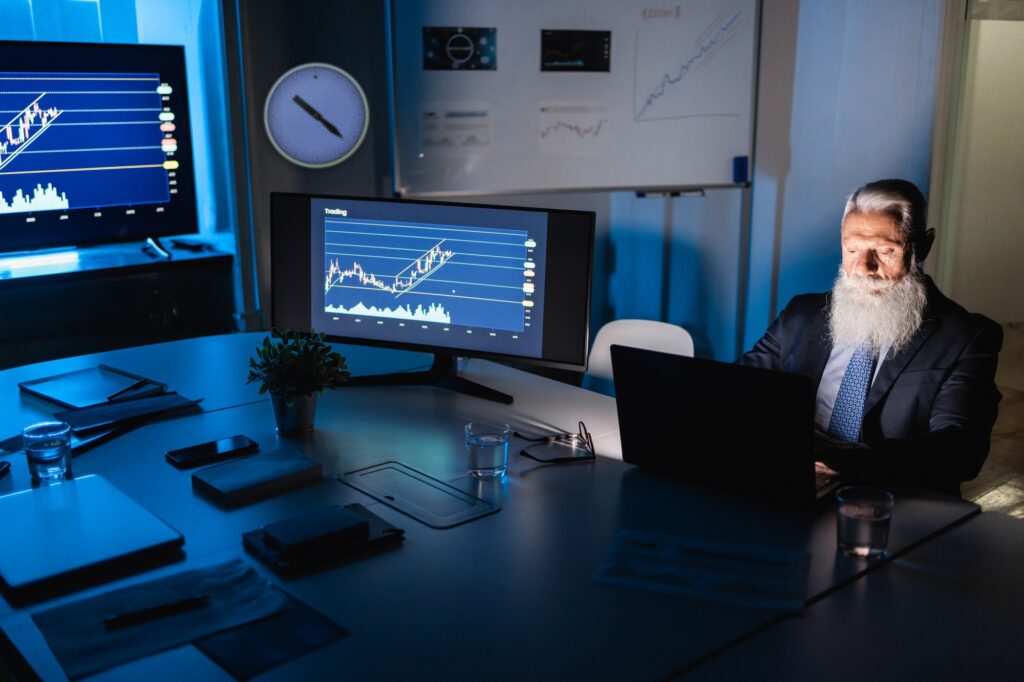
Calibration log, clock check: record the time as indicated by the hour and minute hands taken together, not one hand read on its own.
10:22
